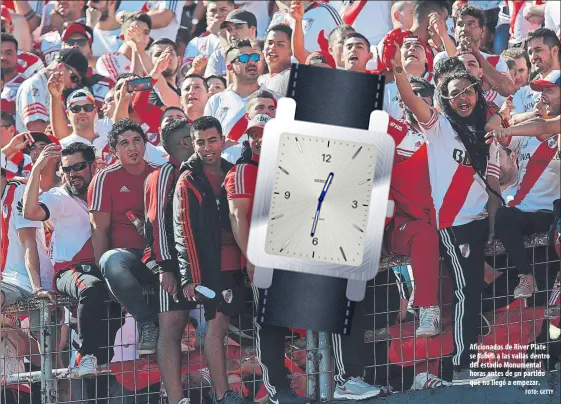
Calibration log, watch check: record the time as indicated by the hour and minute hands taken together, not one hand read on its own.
12:31
